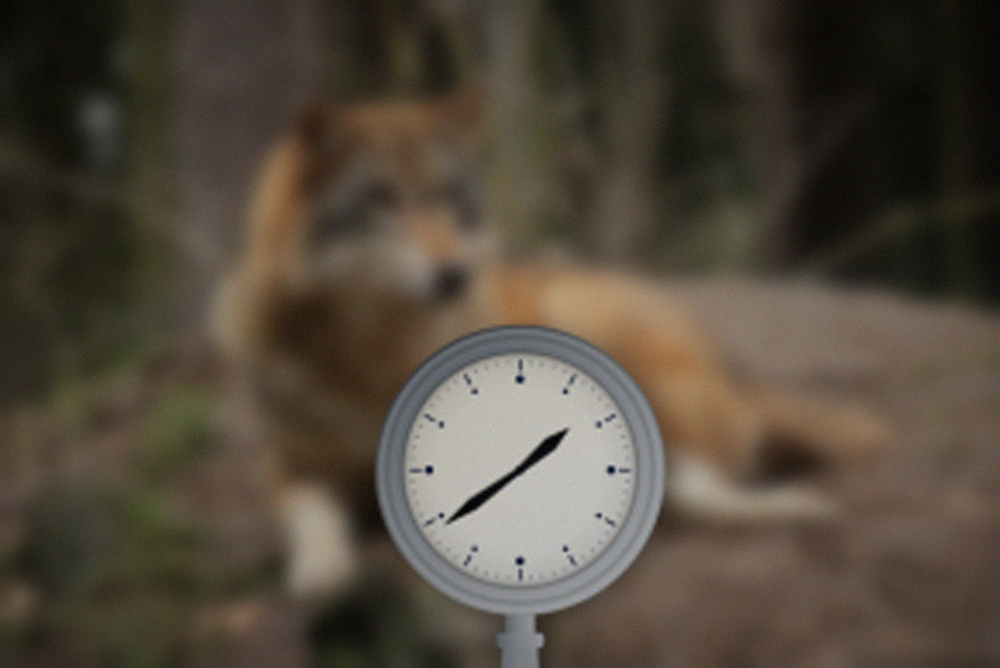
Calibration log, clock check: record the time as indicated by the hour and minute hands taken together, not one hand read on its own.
1:39
